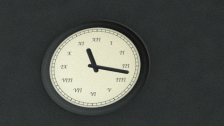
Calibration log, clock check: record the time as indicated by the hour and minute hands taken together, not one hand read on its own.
11:17
